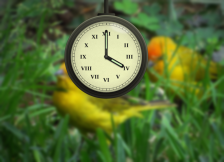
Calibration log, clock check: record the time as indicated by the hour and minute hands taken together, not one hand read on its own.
4:00
